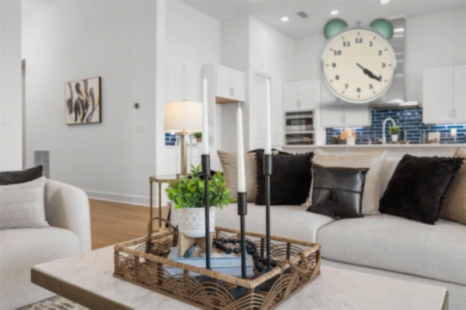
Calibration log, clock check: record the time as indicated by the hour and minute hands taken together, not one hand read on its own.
4:21
